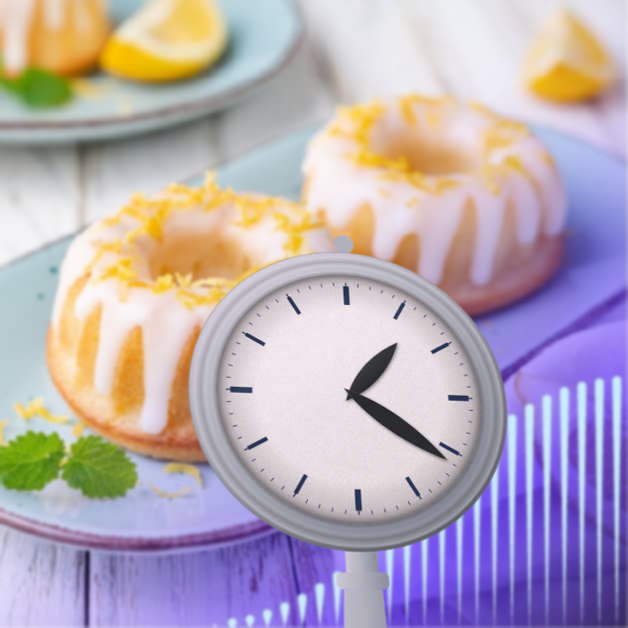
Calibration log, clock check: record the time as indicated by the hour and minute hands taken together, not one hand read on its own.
1:21
